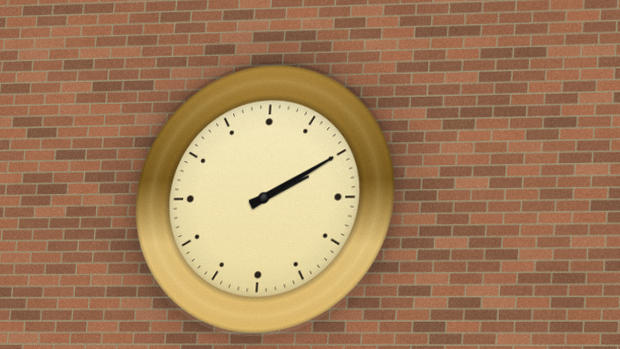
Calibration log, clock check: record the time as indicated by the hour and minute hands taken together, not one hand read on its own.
2:10
